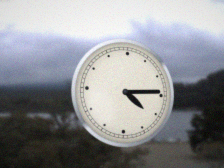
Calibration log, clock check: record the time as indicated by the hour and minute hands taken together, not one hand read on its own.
4:14
